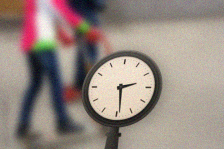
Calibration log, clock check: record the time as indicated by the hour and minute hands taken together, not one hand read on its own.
2:29
